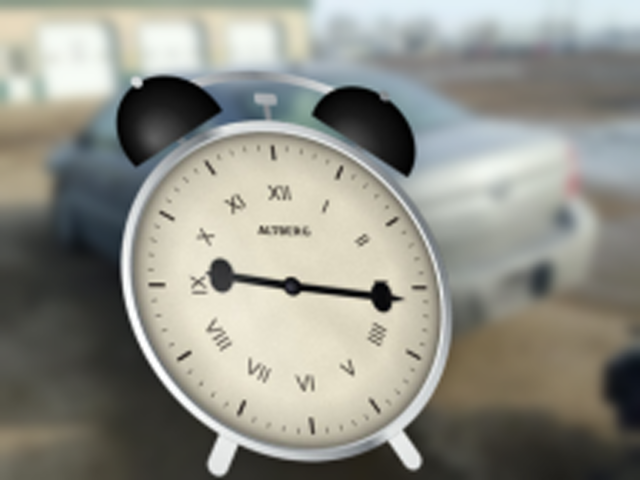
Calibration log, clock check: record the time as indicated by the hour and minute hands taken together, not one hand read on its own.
9:16
